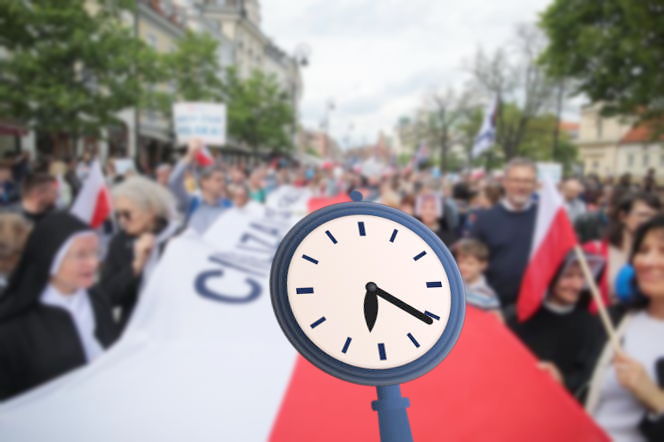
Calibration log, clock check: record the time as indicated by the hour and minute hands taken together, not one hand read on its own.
6:21
